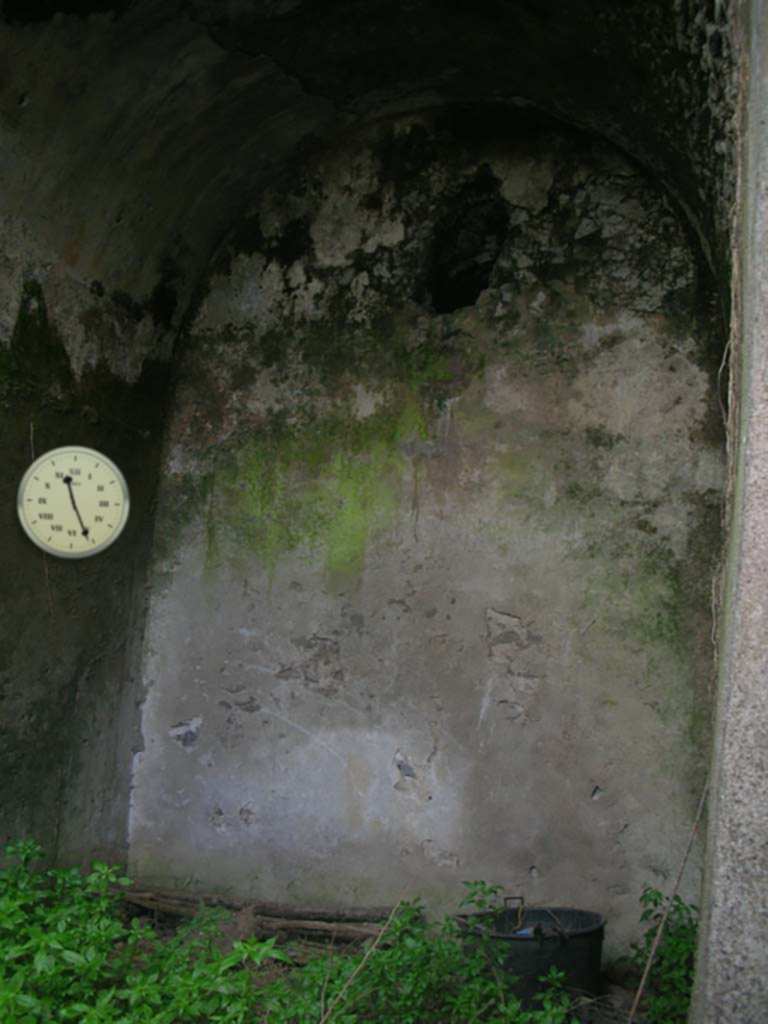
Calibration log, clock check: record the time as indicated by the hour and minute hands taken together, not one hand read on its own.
11:26
